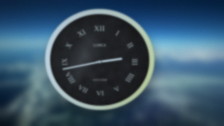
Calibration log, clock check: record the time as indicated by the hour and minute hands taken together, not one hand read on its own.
2:43
